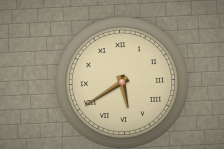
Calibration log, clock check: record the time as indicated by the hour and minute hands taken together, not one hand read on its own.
5:40
